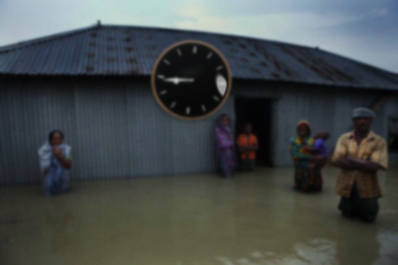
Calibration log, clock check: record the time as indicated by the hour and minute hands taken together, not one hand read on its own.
8:44
